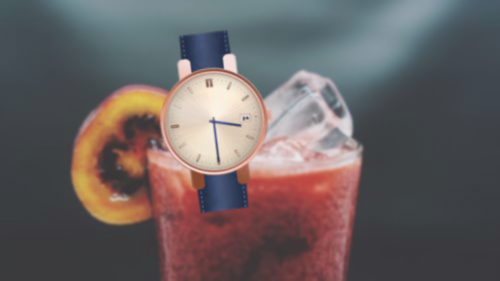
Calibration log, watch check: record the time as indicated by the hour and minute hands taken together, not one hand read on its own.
3:30
